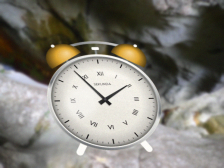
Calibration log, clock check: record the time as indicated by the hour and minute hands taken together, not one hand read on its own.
1:54
